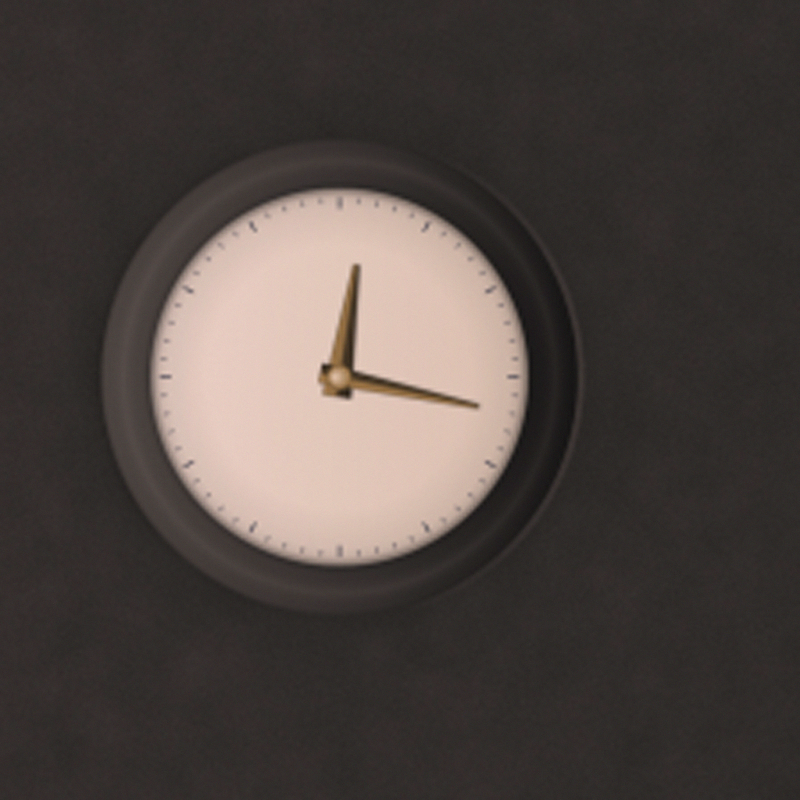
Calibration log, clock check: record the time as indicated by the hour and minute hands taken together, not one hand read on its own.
12:17
